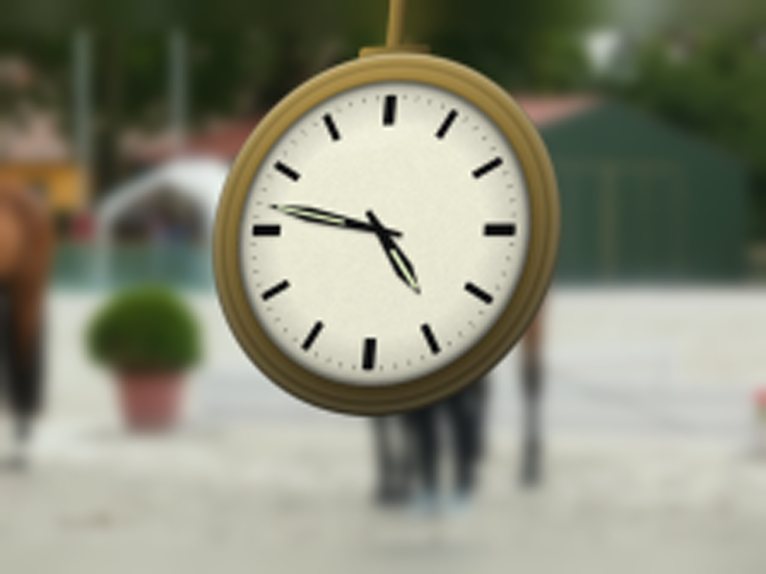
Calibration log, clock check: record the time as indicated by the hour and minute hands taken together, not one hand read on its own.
4:47
